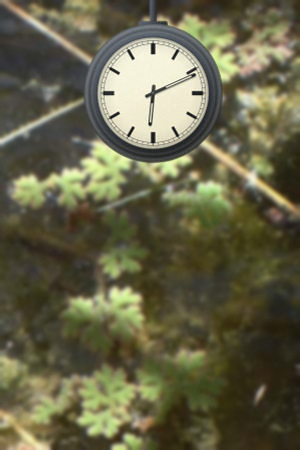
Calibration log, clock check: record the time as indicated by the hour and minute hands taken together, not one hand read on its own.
6:11
